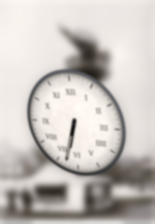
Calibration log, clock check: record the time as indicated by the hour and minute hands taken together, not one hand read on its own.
6:33
